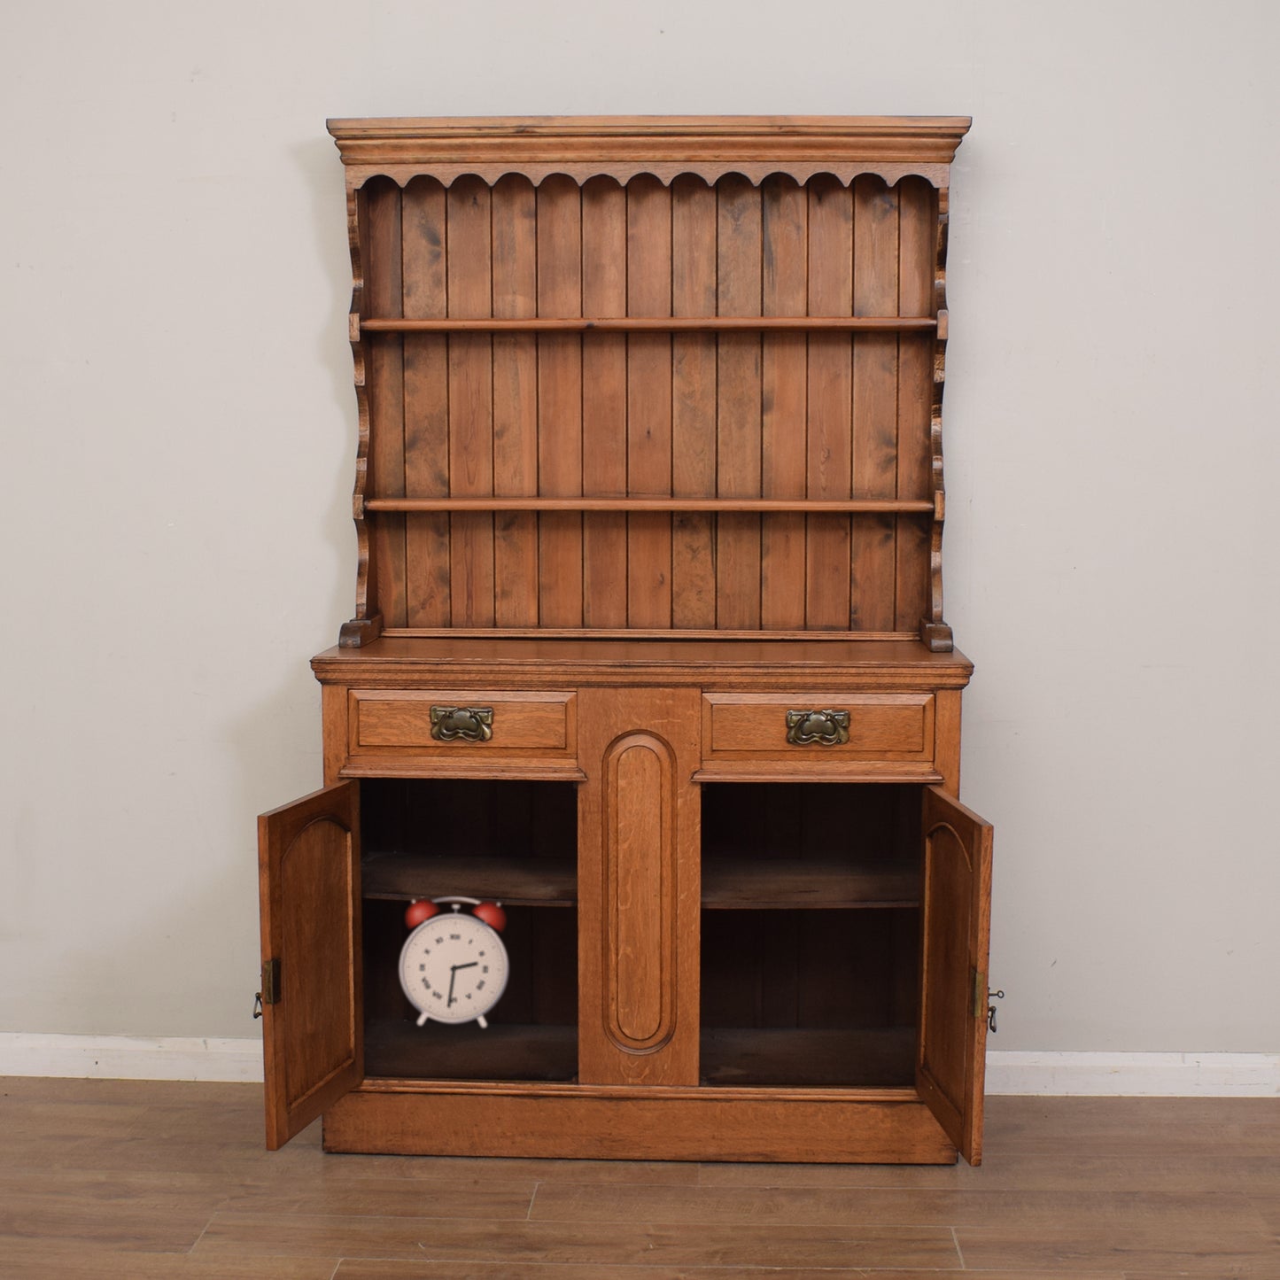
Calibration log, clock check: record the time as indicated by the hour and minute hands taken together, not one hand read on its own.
2:31
